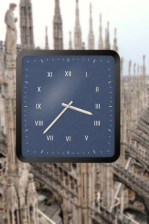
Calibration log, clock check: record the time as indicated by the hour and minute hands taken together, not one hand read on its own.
3:37
